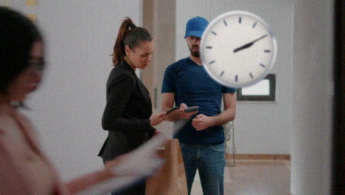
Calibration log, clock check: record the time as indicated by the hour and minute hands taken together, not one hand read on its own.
2:10
